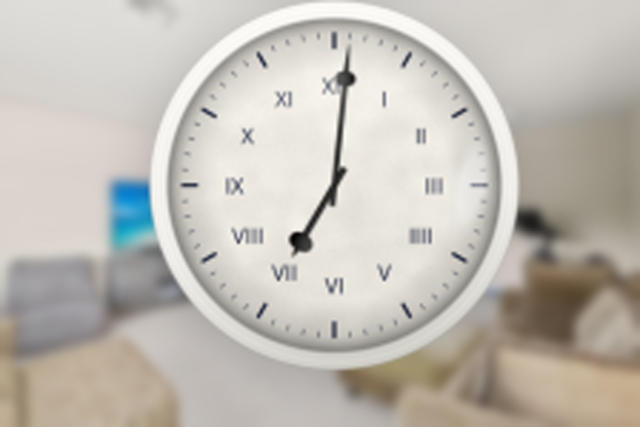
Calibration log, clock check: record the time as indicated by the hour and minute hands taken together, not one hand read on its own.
7:01
